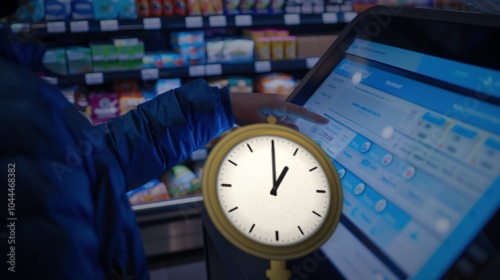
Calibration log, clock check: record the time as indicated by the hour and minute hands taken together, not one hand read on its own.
1:00
